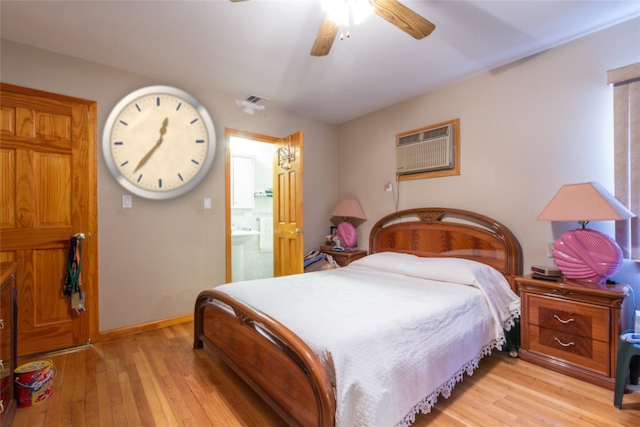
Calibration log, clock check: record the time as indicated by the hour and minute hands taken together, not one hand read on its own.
12:37
